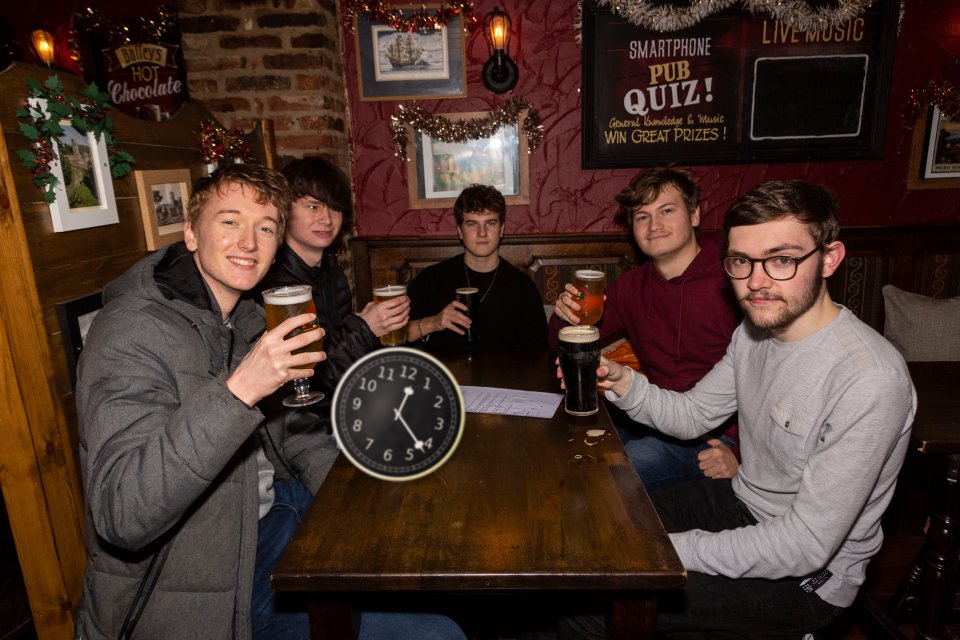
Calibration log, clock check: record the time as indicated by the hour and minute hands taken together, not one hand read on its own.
12:22
